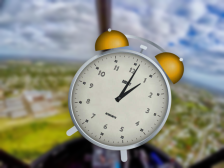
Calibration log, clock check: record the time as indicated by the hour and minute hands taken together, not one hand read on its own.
1:01
